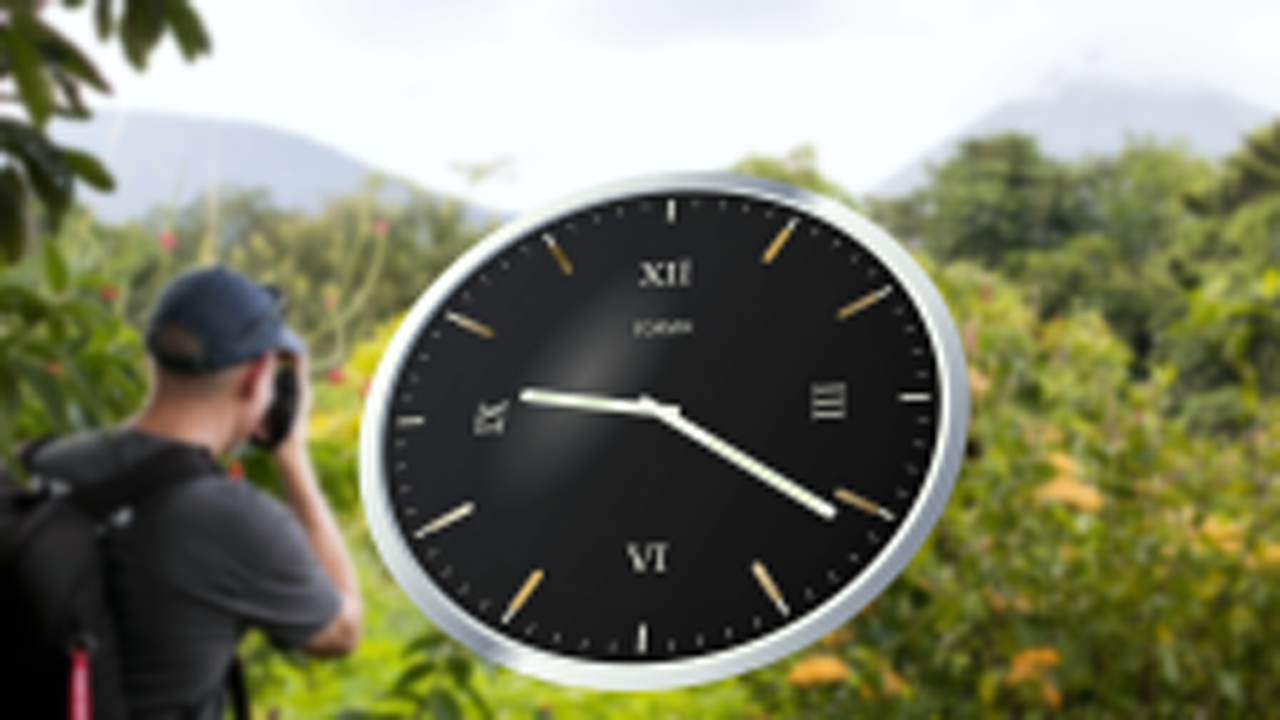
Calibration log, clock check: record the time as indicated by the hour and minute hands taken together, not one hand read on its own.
9:21
